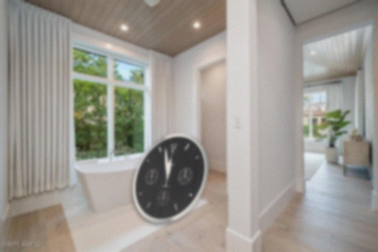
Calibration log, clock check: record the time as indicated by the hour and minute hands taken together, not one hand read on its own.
11:57
